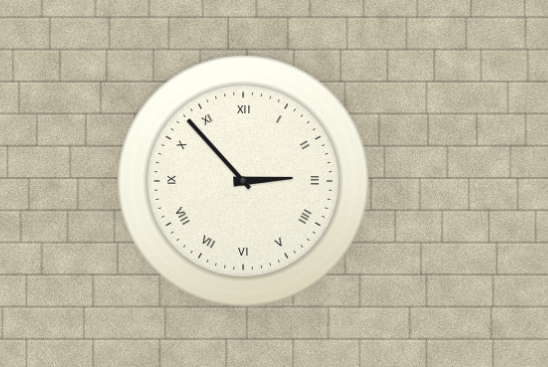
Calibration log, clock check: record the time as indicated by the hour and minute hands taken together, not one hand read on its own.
2:53
